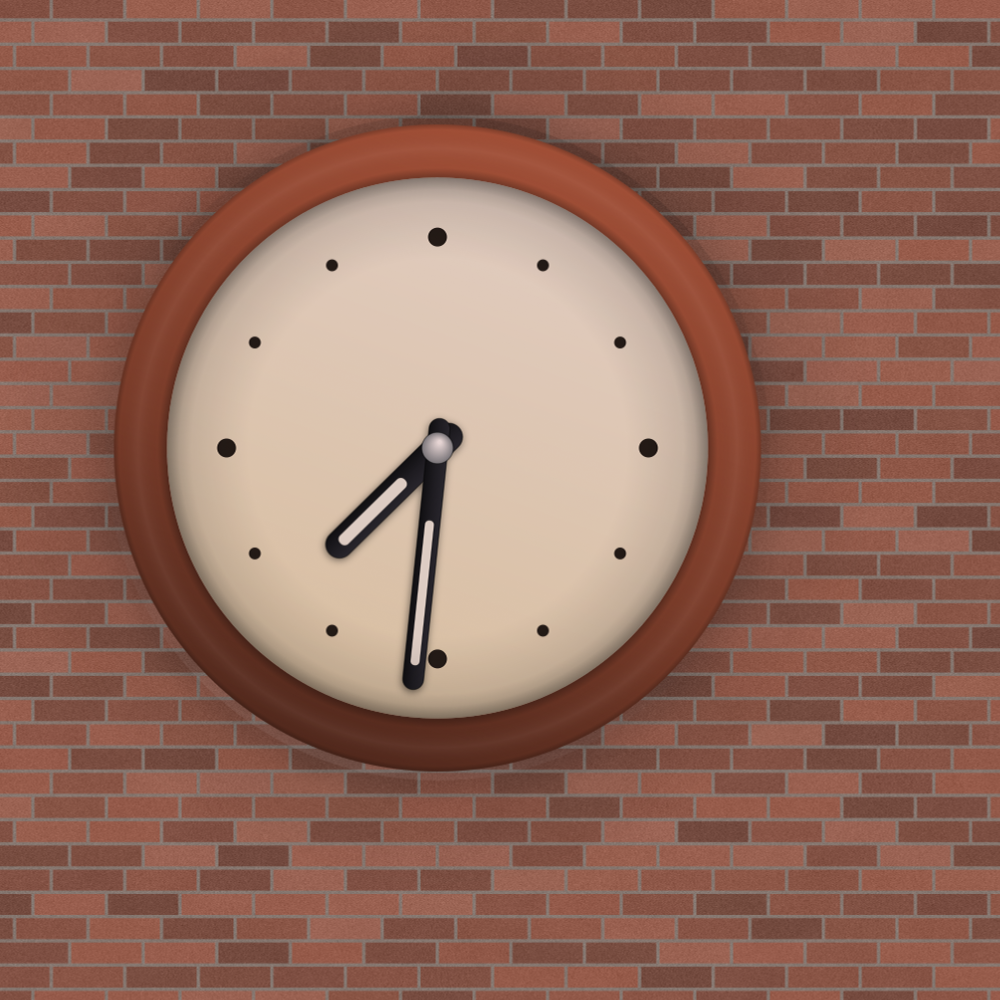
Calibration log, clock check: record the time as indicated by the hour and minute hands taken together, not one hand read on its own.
7:31
